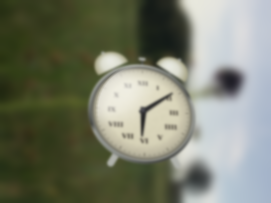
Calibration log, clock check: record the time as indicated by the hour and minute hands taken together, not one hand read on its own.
6:09
